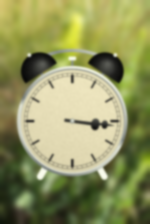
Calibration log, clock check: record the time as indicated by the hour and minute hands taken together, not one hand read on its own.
3:16
